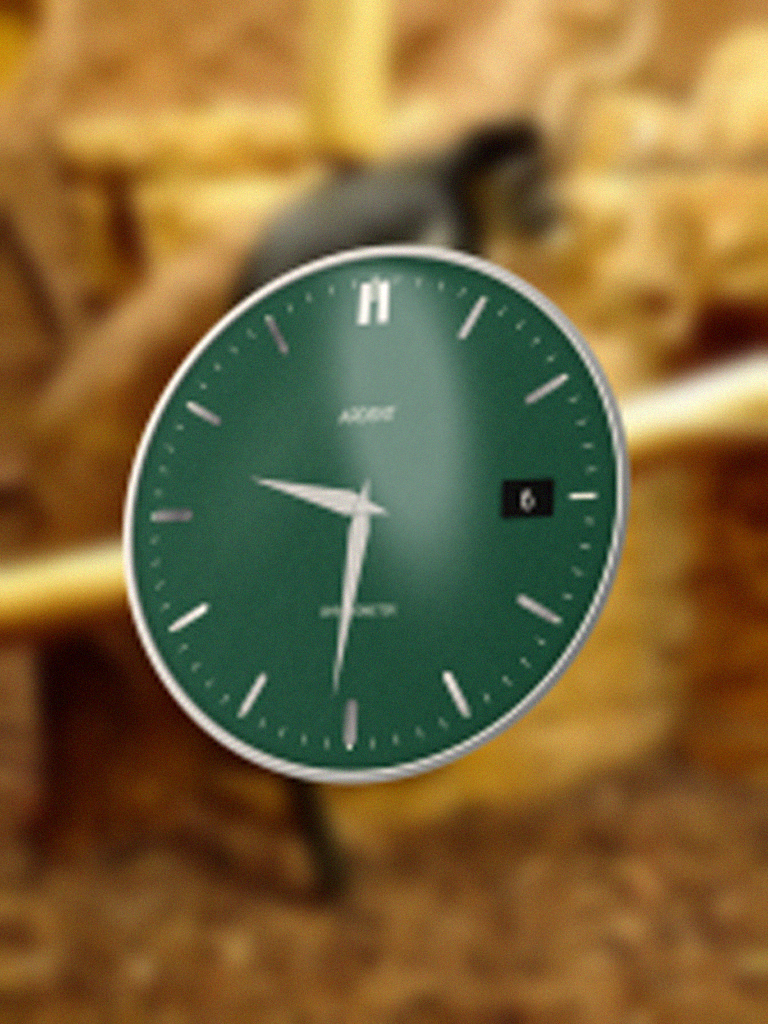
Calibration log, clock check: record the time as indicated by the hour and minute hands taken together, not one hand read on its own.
9:31
